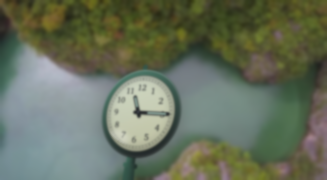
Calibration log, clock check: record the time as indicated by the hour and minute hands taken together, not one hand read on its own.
11:15
